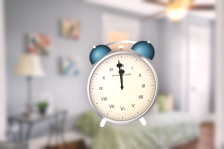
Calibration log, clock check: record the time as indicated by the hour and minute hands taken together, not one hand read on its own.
11:59
